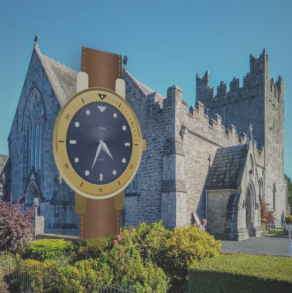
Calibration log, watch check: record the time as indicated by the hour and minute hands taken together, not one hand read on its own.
4:34
